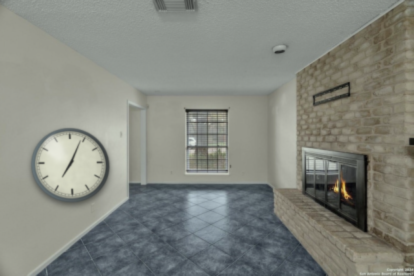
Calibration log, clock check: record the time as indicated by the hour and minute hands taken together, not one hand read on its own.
7:04
